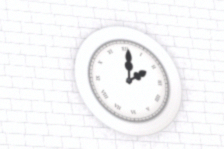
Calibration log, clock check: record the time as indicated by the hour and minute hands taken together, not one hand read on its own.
2:01
